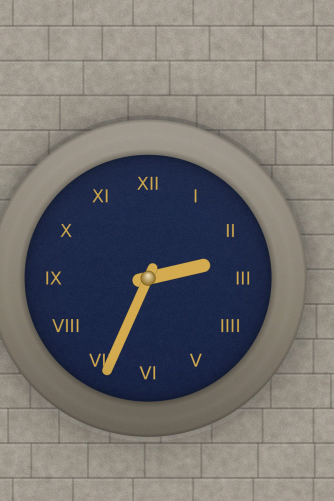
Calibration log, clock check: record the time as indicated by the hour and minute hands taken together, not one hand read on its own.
2:34
